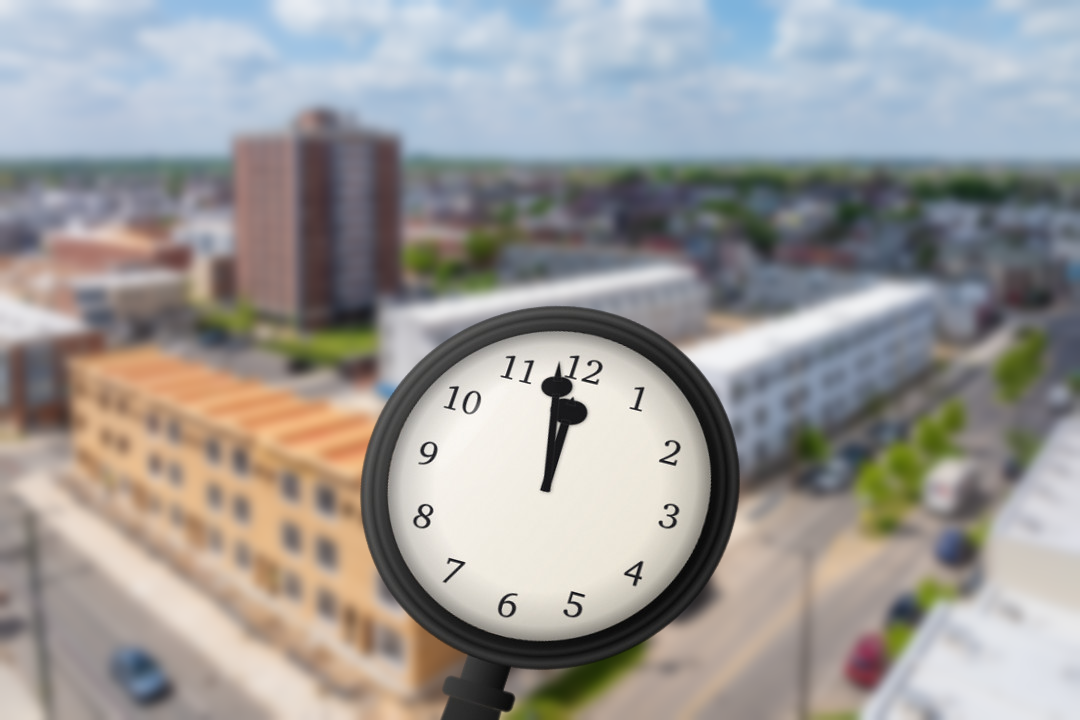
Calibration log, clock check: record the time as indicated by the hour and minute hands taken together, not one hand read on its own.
11:58
